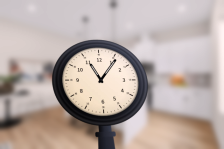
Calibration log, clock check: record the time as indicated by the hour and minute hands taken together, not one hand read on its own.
11:06
